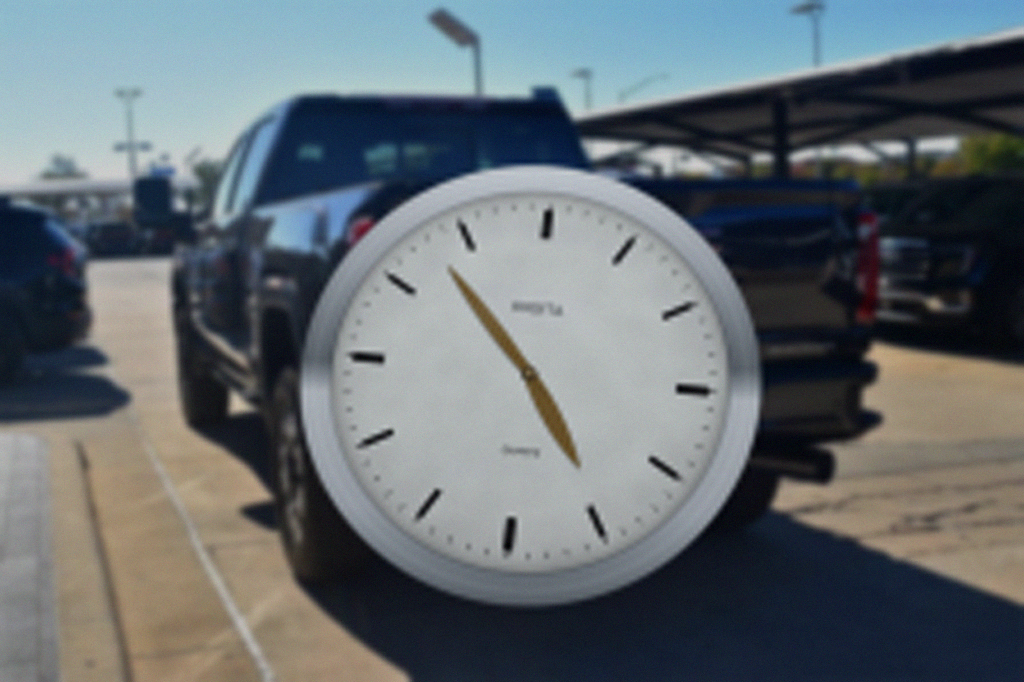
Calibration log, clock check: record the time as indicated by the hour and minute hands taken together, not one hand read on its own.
4:53
